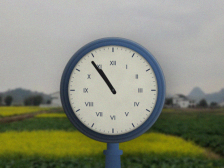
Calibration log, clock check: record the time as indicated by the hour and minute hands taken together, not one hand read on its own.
10:54
